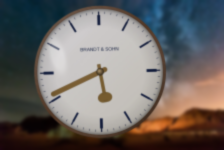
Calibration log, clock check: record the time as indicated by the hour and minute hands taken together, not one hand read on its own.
5:41
